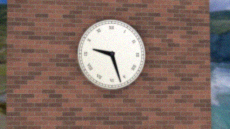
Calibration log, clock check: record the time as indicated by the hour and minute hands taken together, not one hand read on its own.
9:27
